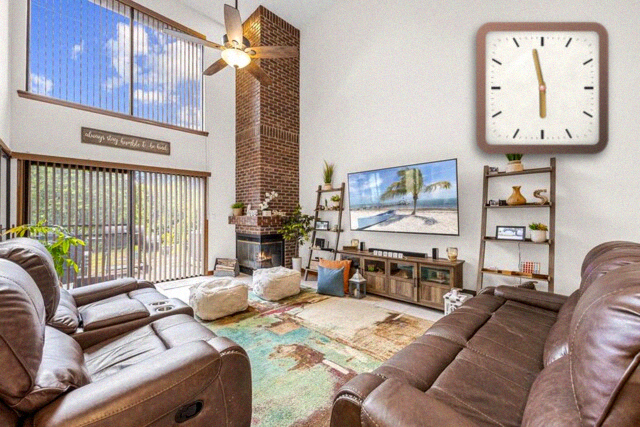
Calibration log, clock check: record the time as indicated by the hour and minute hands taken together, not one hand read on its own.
5:58
